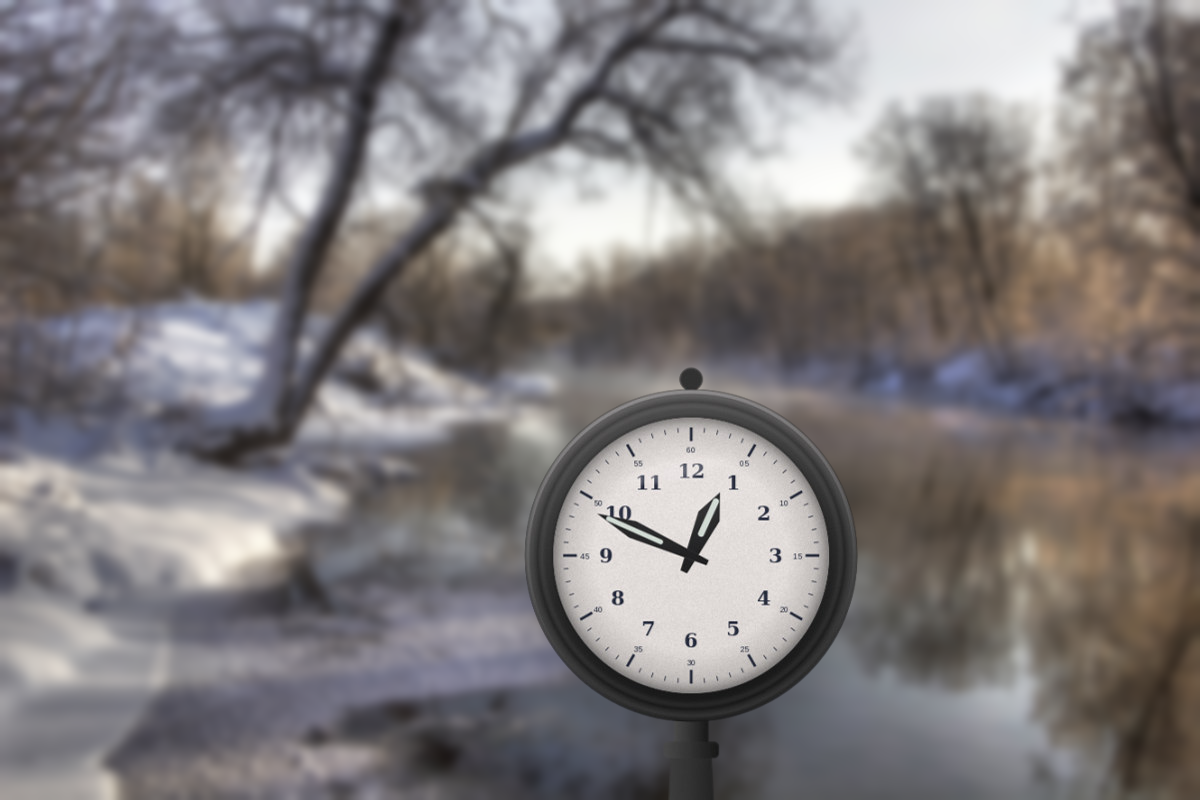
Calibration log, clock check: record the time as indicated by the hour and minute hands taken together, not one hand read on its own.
12:49
